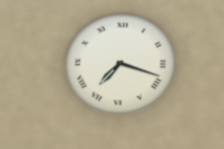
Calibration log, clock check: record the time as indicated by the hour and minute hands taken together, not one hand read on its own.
7:18
